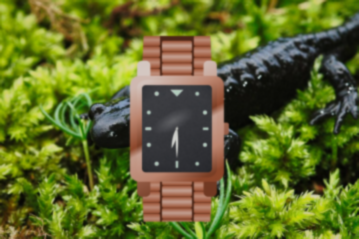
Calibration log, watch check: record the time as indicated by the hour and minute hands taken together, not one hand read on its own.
6:30
